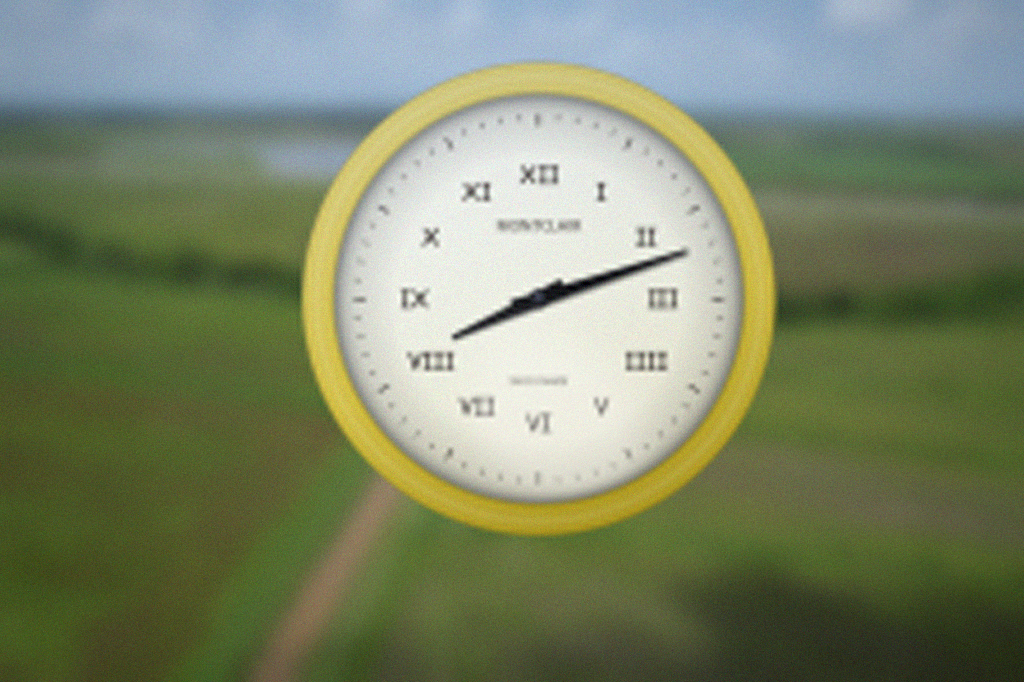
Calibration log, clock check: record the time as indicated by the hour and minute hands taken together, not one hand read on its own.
8:12
